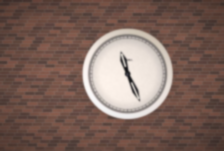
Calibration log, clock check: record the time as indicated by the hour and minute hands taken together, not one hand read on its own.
11:26
